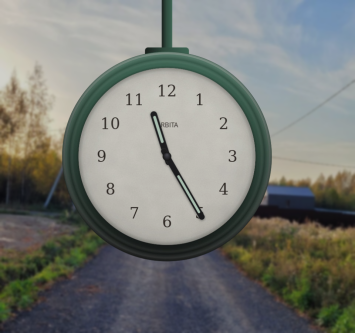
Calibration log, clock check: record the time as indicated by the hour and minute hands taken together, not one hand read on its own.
11:25
